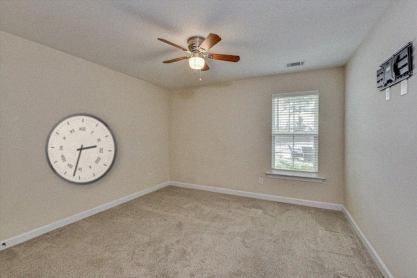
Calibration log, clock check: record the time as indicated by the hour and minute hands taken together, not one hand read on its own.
2:32
